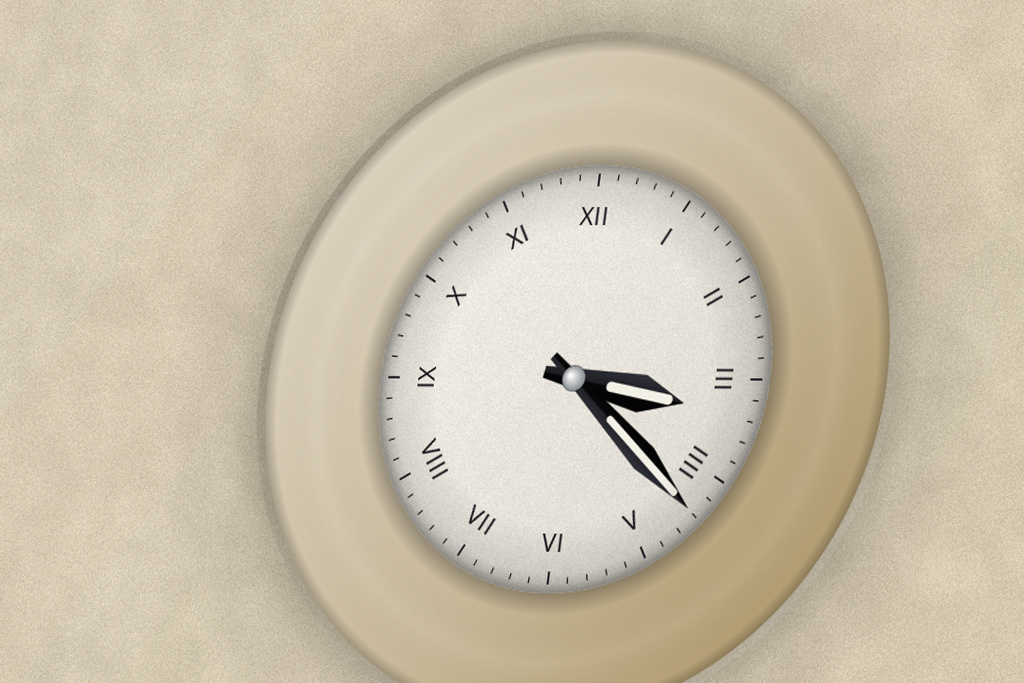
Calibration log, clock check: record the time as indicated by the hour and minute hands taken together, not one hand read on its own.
3:22
